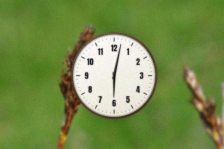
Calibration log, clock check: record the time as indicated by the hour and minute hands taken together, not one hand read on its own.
6:02
